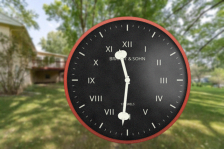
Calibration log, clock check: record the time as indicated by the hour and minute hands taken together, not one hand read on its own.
11:31
